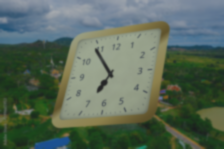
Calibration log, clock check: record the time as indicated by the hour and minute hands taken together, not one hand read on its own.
6:54
